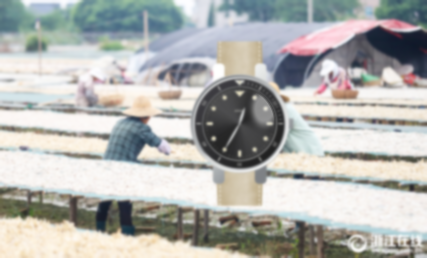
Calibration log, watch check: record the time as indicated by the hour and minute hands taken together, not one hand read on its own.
12:35
